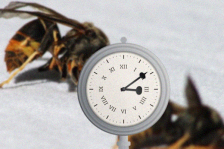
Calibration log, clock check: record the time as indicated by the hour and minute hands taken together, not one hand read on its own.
3:09
